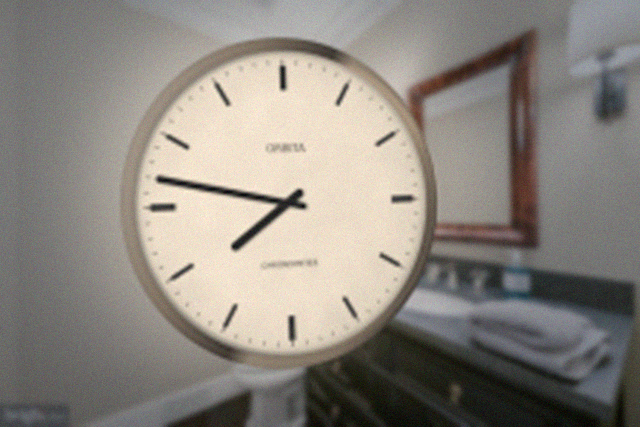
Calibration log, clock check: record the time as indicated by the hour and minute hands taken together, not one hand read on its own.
7:47
